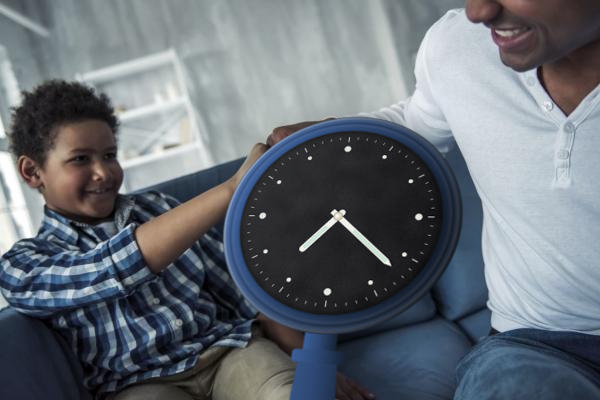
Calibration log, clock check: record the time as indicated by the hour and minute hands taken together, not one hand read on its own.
7:22
